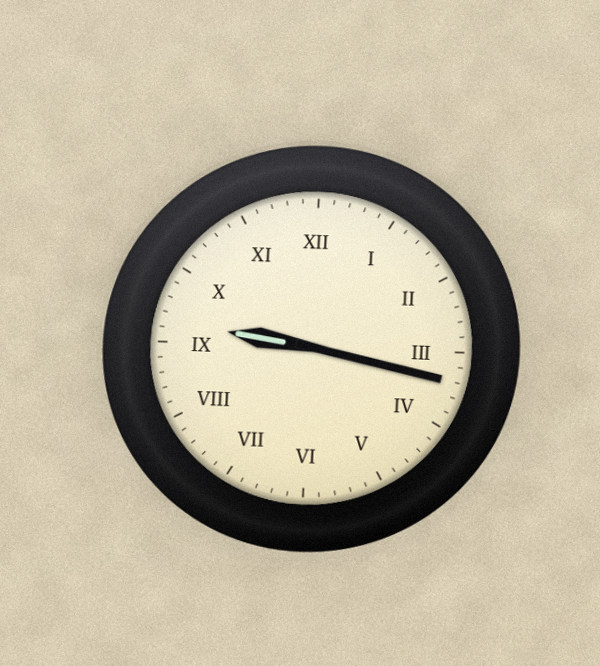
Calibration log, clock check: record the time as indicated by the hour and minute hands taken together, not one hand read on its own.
9:17
